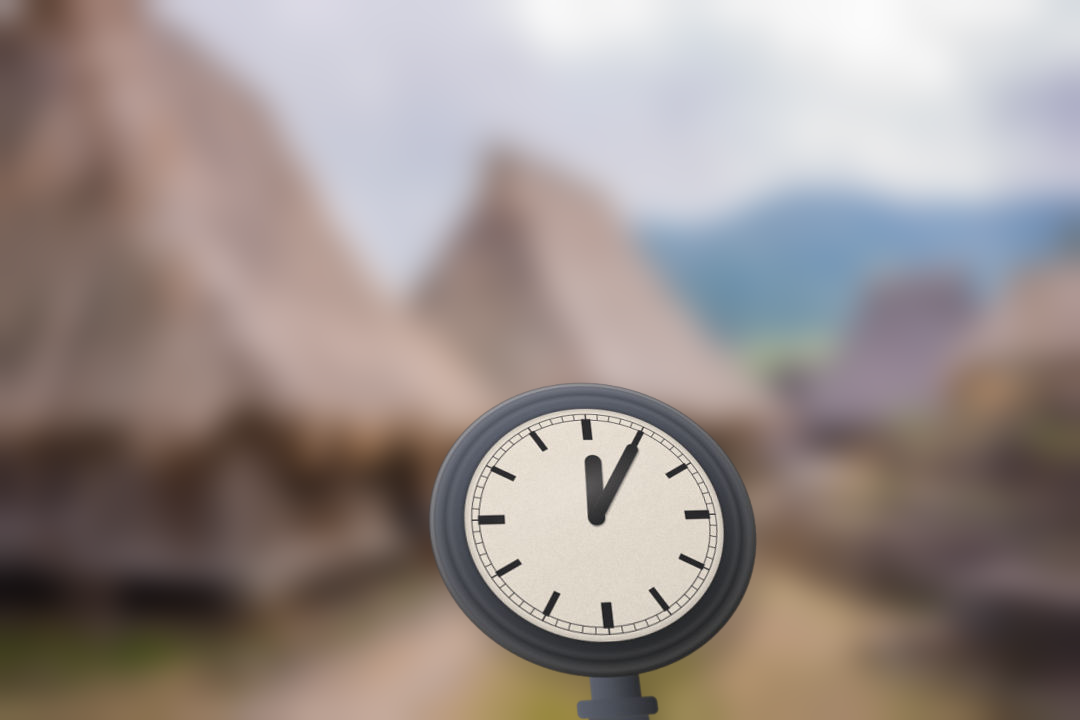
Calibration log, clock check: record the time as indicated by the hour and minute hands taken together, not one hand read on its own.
12:05
